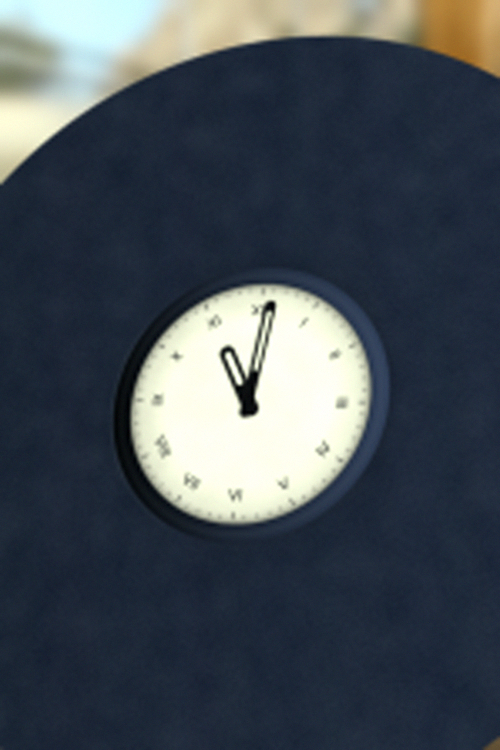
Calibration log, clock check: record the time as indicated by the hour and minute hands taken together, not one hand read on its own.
11:01
